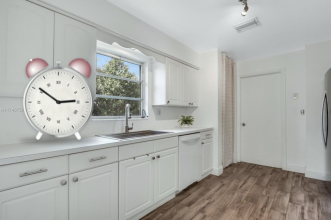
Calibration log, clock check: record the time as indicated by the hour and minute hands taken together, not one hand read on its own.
2:51
